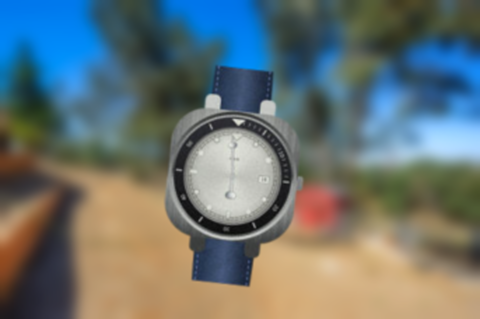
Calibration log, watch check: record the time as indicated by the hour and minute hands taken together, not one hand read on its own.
5:59
